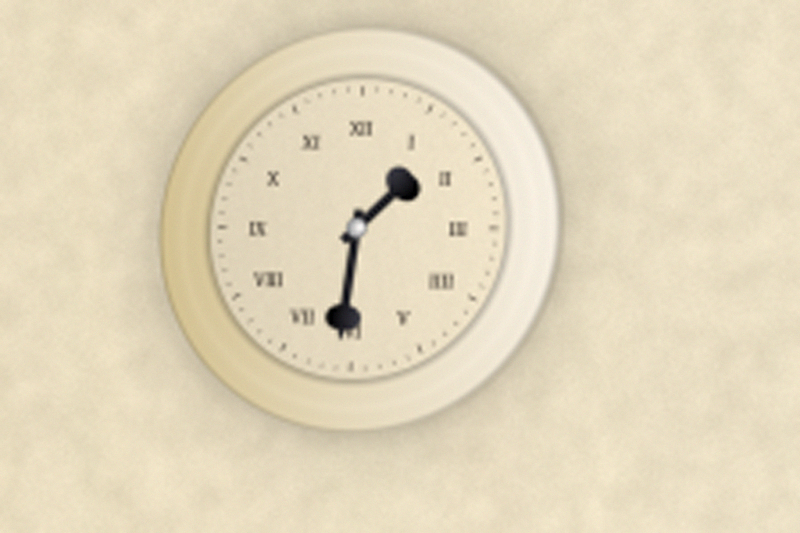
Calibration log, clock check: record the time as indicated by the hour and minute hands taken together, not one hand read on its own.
1:31
